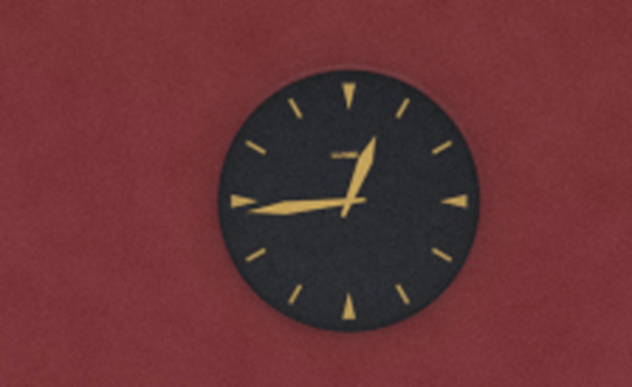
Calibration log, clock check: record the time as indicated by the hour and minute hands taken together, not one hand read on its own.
12:44
